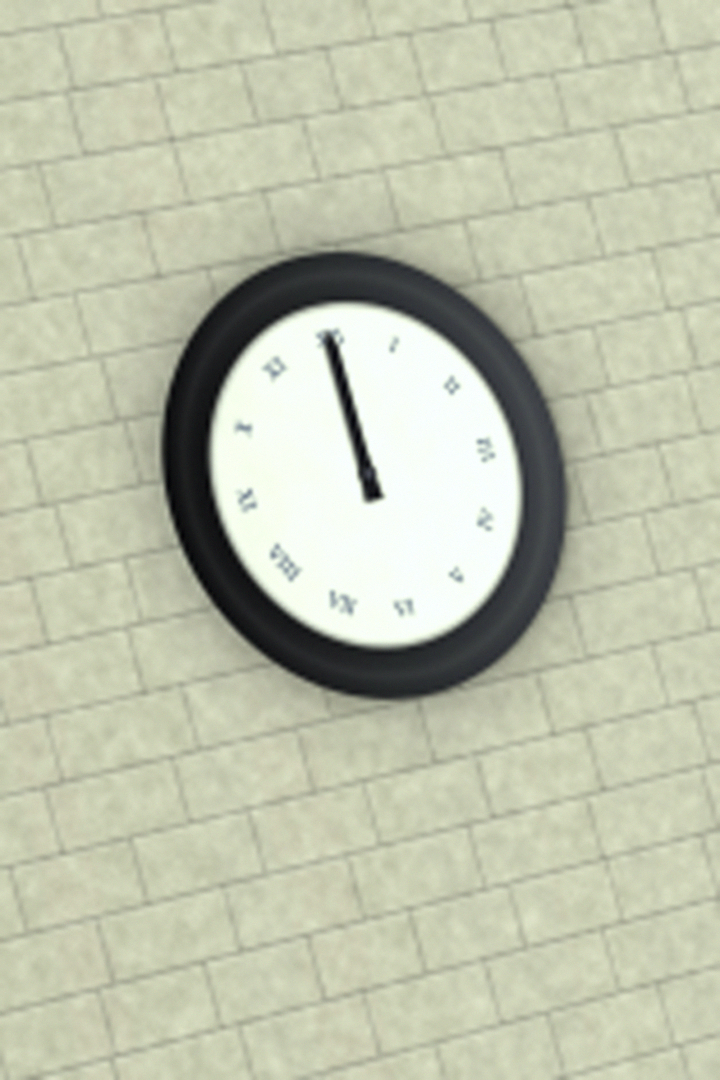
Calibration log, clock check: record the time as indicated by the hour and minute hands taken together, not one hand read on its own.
12:00
